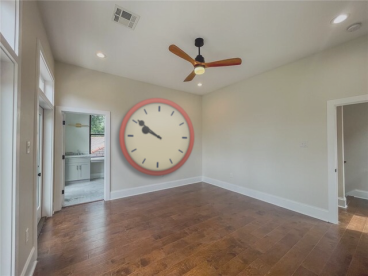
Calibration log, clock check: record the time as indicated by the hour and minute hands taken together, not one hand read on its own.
9:51
